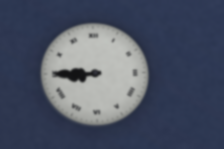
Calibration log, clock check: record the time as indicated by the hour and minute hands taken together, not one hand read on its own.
8:45
